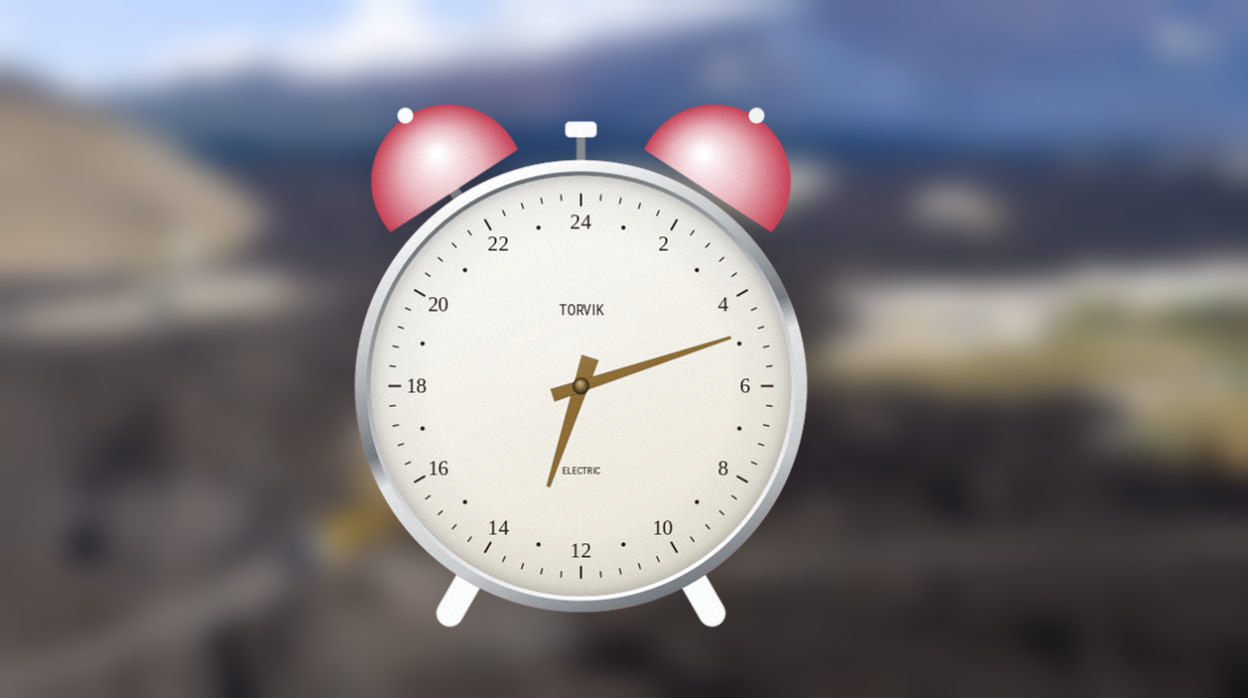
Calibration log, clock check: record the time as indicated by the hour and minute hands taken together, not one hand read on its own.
13:12
